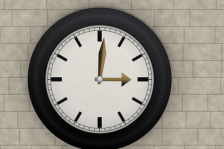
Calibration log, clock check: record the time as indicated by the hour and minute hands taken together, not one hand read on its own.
3:01
